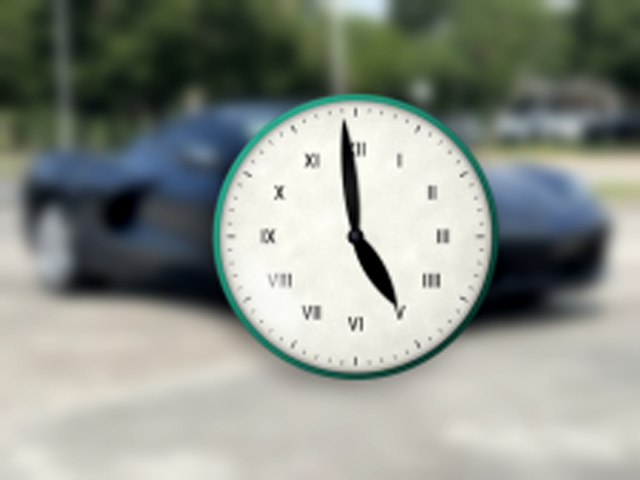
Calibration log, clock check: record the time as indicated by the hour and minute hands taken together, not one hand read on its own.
4:59
